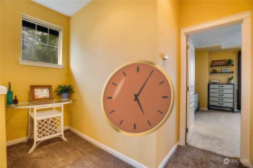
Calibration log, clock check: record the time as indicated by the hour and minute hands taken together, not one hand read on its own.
5:05
